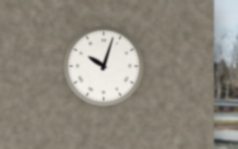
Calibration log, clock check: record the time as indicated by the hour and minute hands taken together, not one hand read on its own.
10:03
